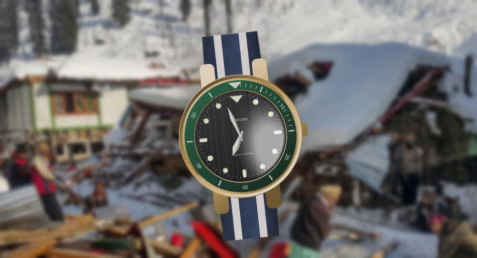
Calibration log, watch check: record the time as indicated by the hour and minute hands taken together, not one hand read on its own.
6:57
